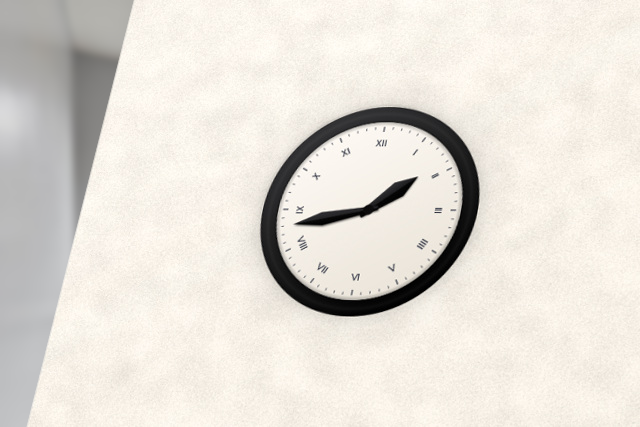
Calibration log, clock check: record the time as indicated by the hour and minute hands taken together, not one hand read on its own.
1:43
